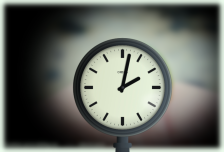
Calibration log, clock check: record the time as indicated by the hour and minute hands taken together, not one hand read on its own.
2:02
